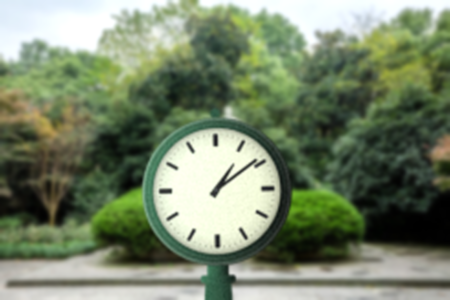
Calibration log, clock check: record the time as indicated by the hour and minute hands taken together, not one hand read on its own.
1:09
